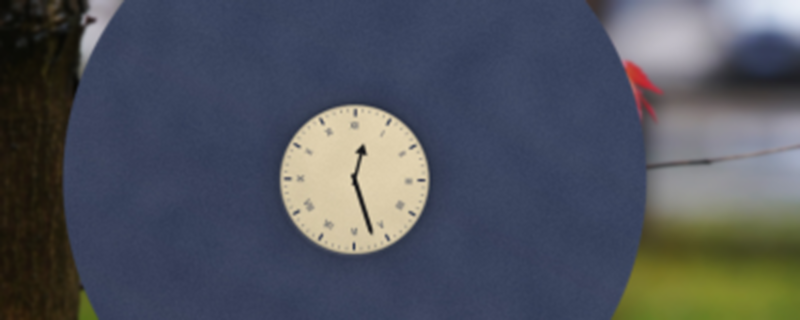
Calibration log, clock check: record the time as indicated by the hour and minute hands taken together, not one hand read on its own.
12:27
